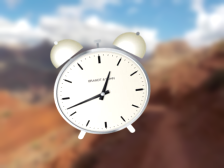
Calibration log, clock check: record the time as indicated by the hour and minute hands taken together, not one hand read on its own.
12:42
